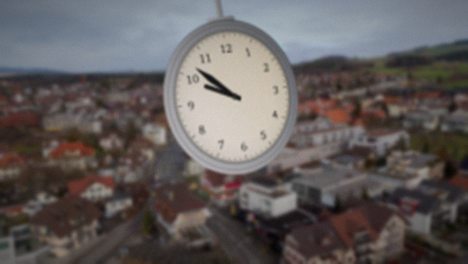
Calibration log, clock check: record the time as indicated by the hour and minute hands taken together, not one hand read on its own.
9:52
